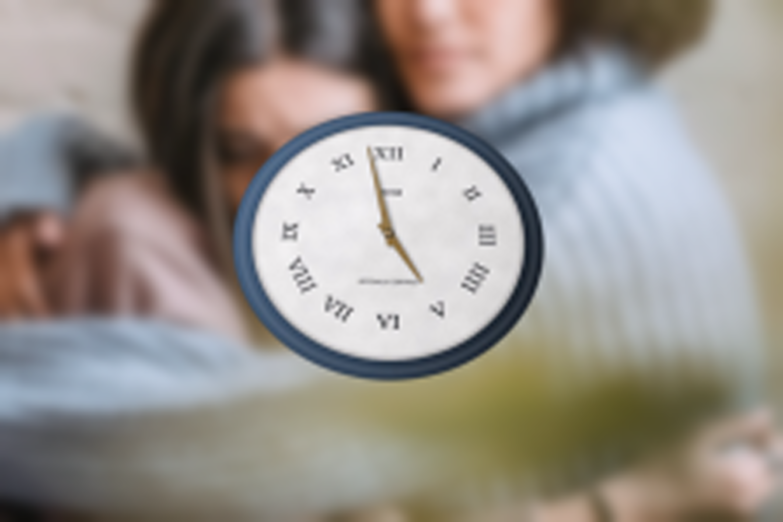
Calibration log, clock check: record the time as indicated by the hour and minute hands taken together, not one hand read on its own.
4:58
